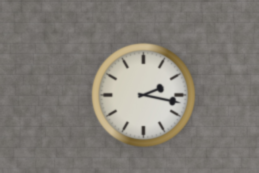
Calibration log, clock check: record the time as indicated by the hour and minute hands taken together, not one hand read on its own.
2:17
